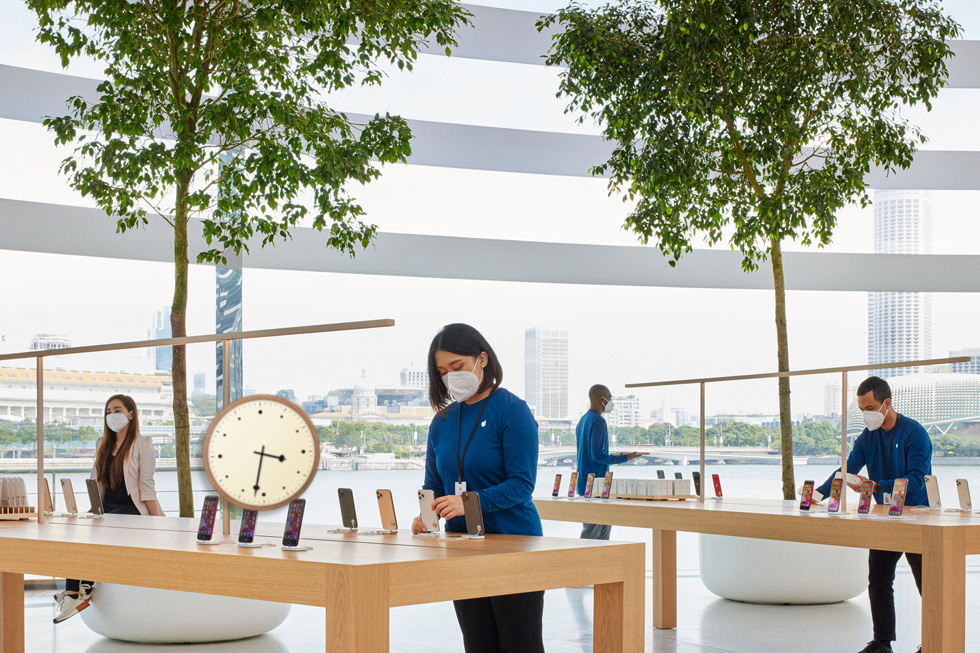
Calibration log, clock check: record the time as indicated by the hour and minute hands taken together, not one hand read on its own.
3:32
